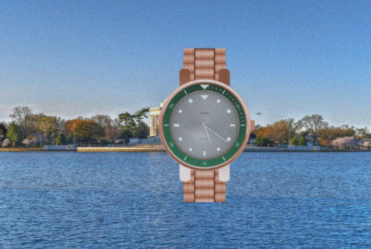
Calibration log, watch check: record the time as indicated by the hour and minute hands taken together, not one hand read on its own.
5:21
